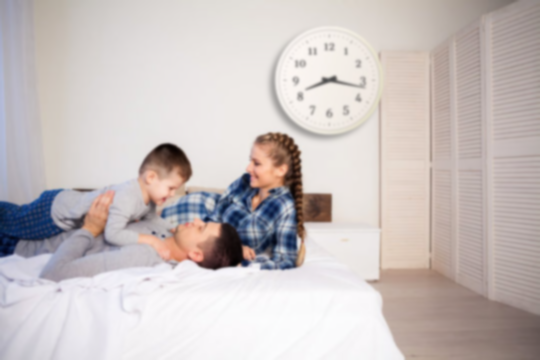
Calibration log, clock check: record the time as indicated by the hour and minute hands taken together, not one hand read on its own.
8:17
